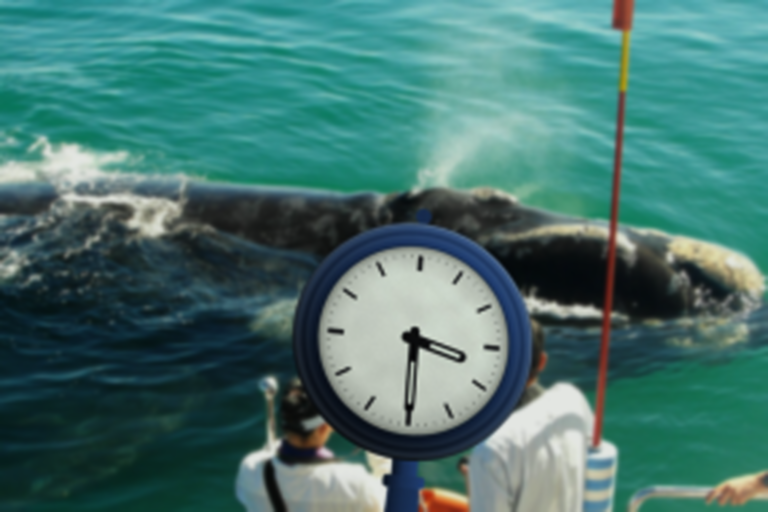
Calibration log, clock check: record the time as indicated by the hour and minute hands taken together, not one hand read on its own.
3:30
